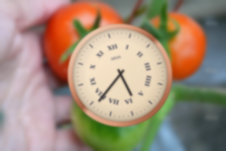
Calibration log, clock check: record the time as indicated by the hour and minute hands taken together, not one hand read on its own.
5:39
